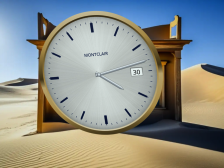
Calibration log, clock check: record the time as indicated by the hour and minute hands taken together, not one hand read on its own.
4:13
